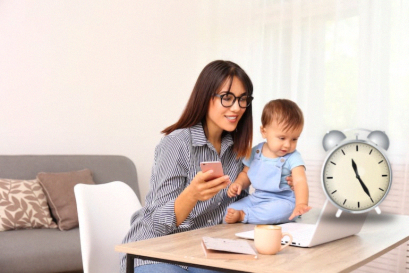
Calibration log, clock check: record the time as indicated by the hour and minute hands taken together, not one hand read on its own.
11:25
